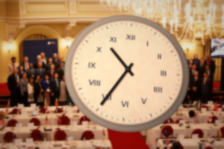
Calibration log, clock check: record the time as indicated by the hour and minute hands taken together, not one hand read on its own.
10:35
